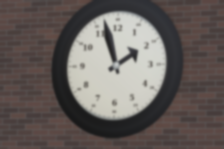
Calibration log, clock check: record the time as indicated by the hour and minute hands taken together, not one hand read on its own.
1:57
